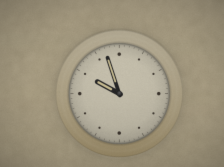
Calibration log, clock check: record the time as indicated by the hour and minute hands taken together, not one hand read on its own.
9:57
